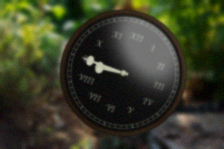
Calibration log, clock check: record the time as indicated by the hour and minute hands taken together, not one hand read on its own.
8:45
